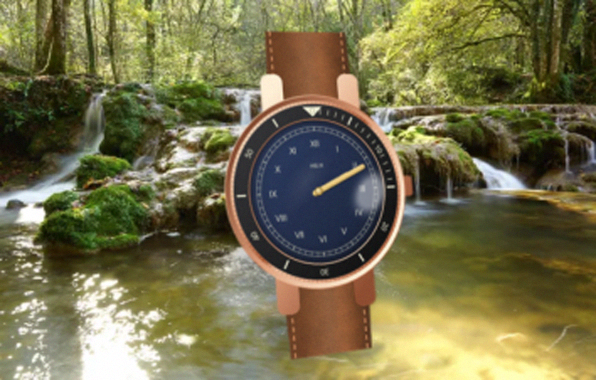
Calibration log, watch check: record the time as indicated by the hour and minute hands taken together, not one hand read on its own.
2:11
